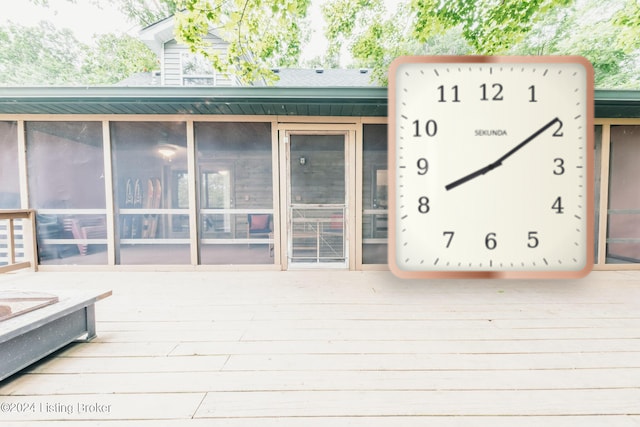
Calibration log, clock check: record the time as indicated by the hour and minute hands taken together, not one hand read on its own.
8:09
